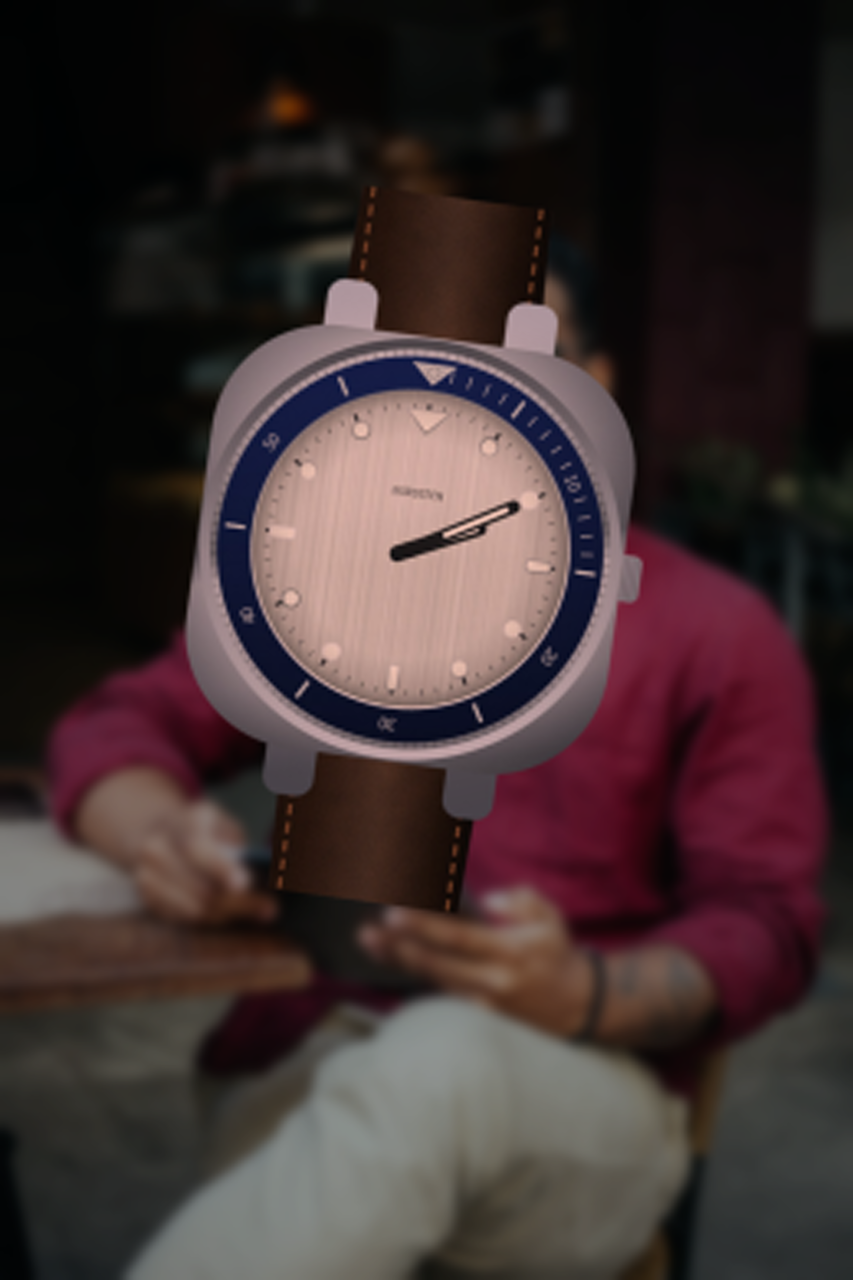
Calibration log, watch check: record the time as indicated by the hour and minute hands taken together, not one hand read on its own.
2:10
